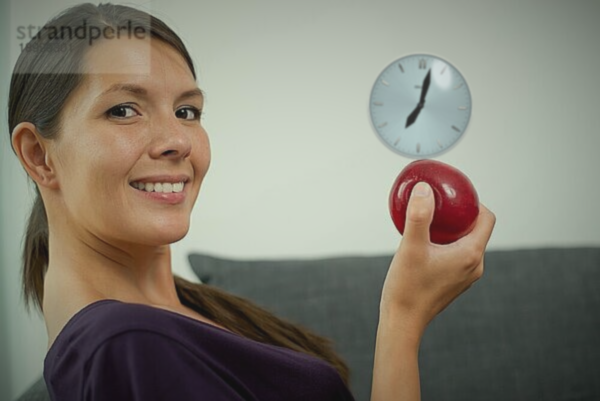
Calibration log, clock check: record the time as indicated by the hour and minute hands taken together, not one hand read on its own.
7:02
